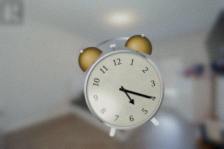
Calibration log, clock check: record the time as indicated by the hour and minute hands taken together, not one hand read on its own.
5:20
